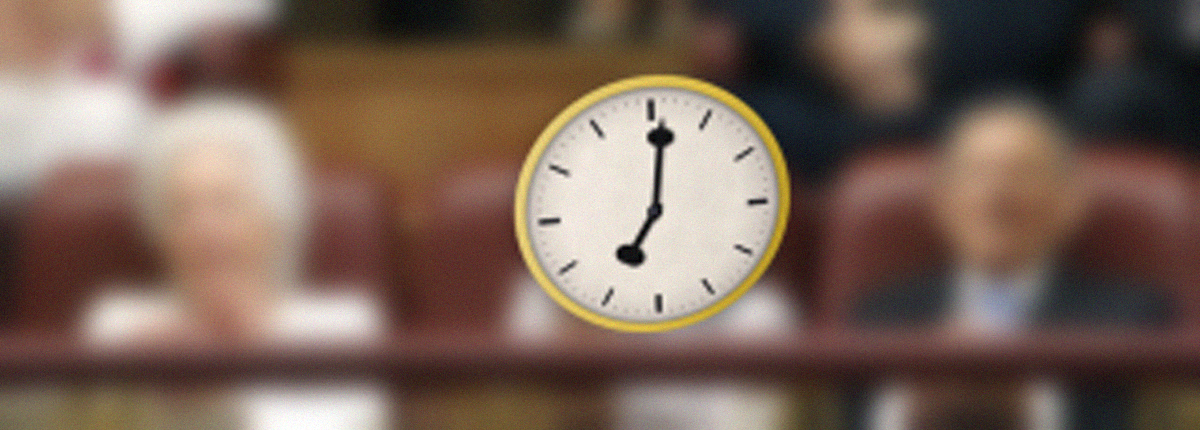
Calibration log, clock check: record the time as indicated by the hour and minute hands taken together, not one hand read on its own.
7:01
